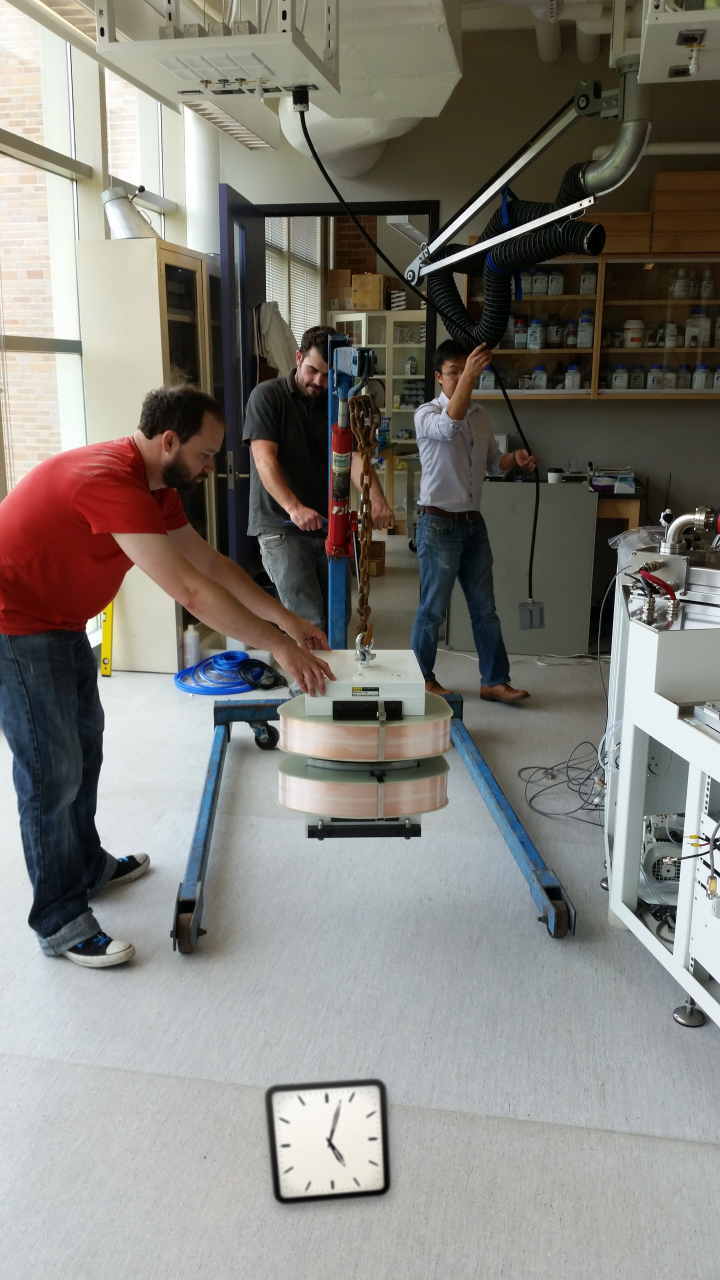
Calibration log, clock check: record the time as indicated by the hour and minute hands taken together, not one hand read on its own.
5:03
